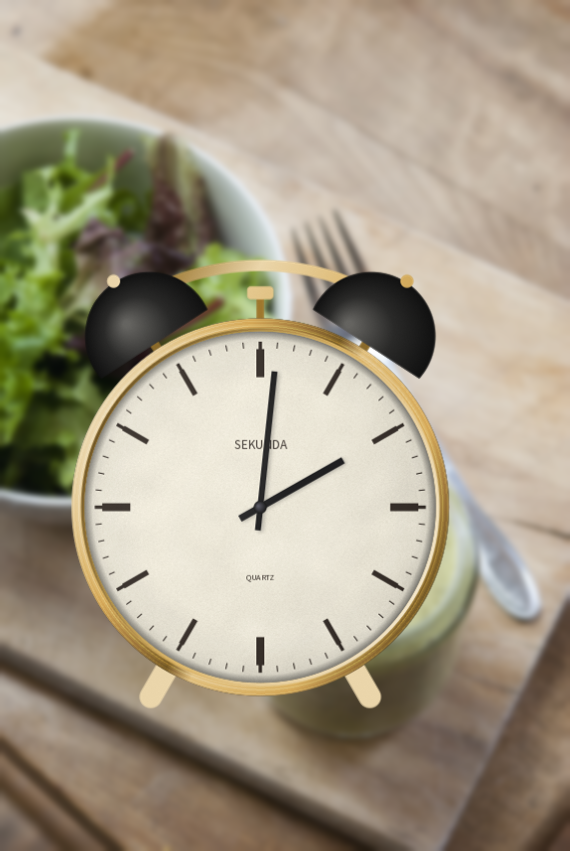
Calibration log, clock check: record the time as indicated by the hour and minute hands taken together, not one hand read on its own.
2:01
